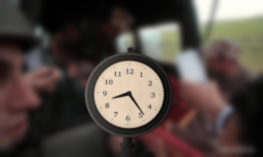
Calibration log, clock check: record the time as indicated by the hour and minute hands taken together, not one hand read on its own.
8:24
